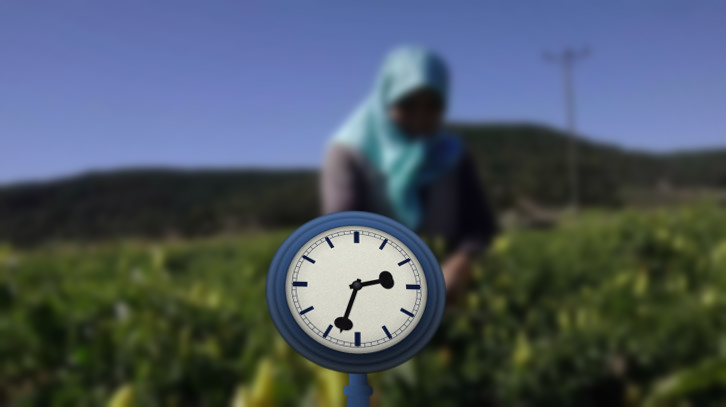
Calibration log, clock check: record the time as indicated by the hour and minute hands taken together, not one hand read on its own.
2:33
